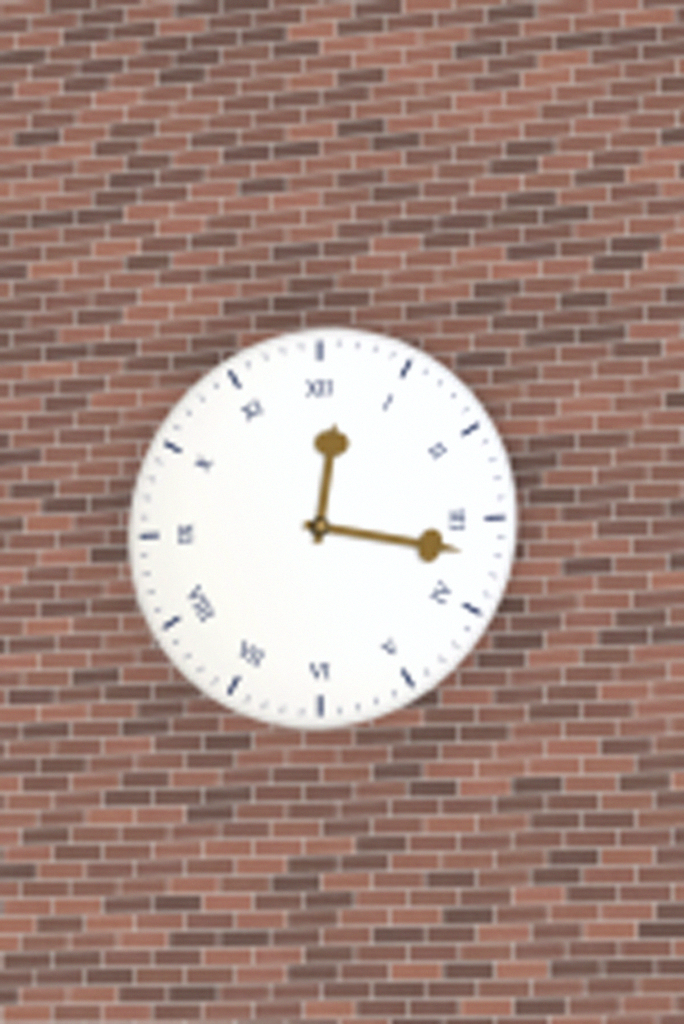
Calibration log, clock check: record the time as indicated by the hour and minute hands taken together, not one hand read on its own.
12:17
